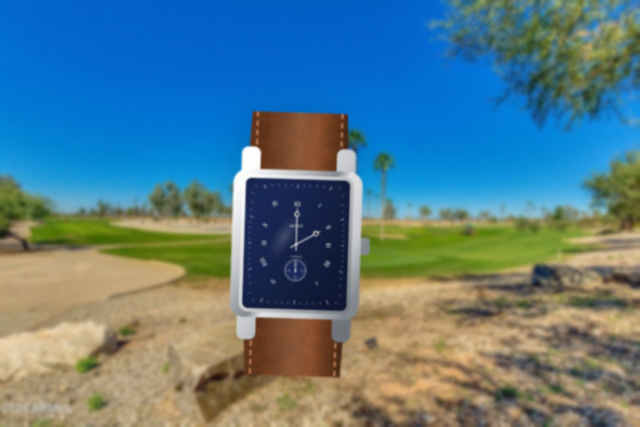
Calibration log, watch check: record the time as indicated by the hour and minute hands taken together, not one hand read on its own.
2:00
